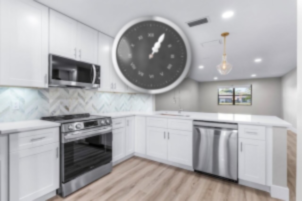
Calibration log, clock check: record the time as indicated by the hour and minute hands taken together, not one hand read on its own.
1:05
